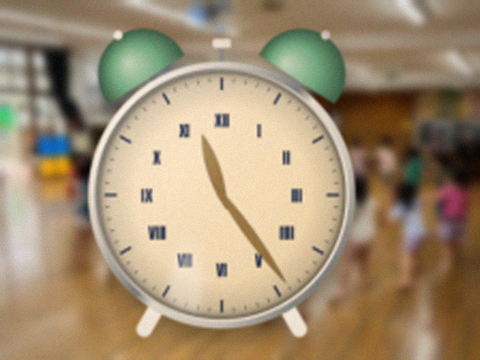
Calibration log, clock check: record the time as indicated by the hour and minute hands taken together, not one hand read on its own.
11:24
